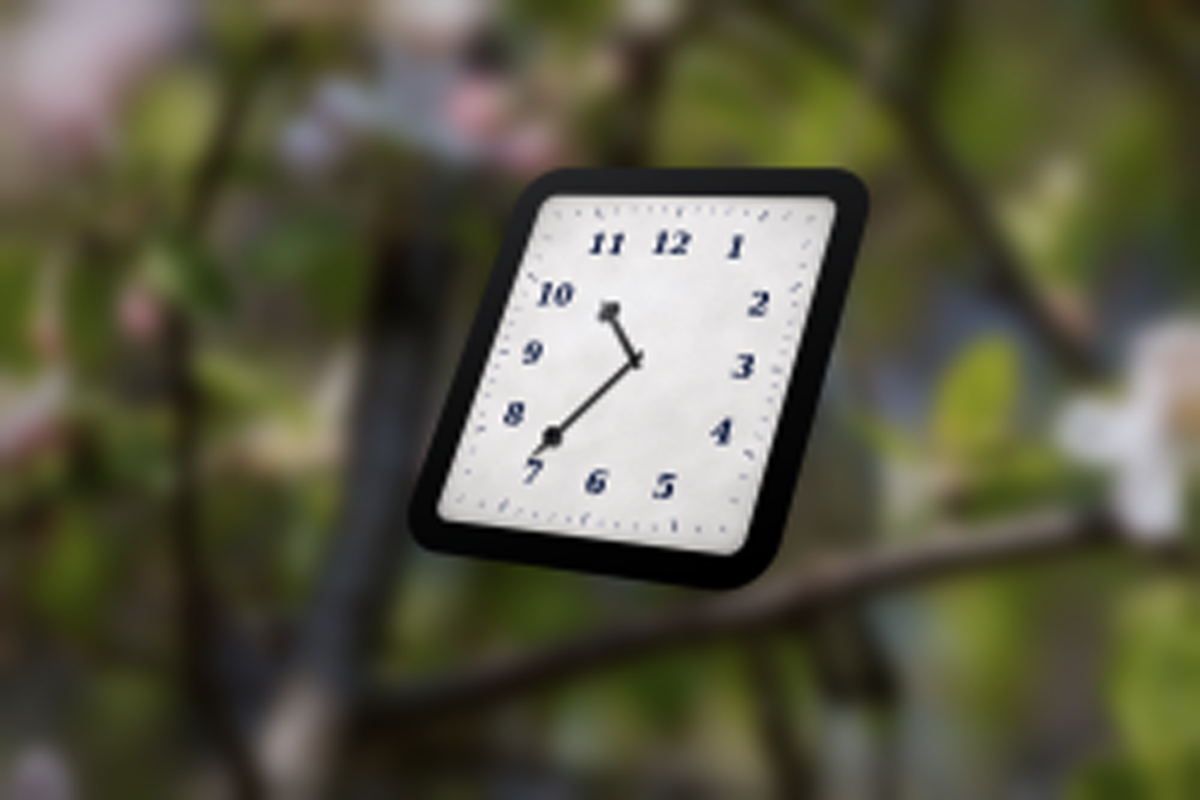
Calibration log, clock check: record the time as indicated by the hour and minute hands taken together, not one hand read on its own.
10:36
